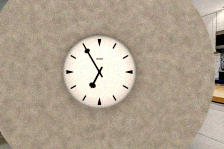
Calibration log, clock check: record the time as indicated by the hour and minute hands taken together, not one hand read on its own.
6:55
